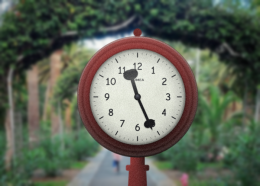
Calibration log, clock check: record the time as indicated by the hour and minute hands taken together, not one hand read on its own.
11:26
